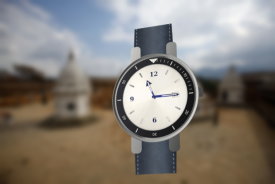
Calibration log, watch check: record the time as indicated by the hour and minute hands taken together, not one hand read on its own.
11:15
